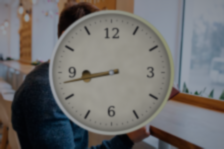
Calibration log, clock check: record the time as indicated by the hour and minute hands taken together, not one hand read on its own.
8:43
